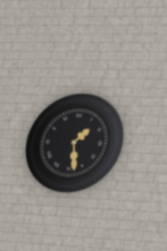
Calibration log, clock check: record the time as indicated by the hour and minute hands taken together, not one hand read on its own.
1:28
